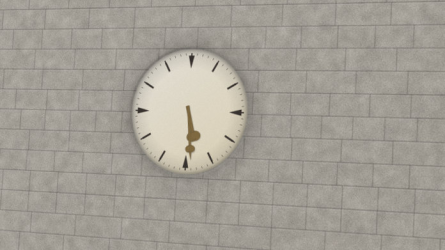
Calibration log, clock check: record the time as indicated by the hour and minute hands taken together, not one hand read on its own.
5:29
